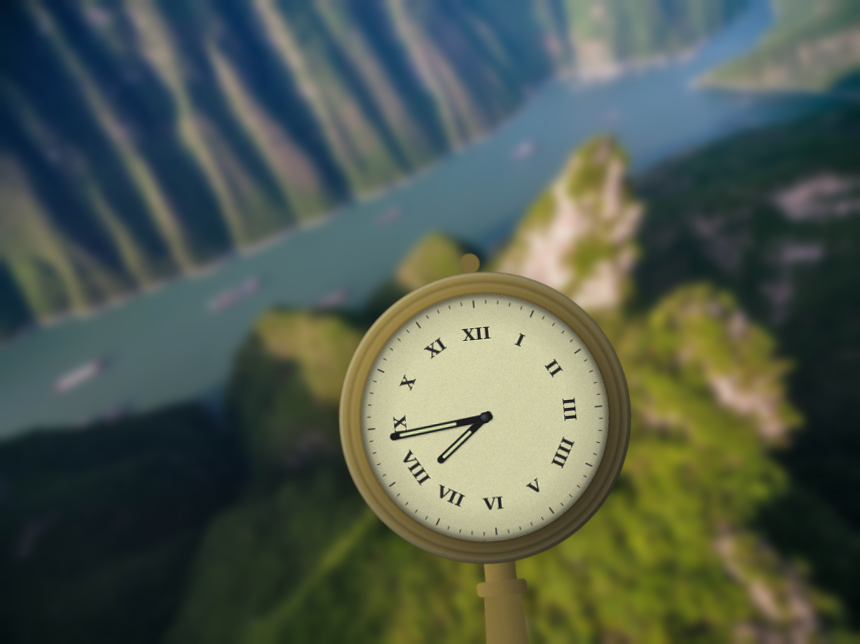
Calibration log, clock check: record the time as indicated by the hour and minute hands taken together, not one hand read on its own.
7:44
